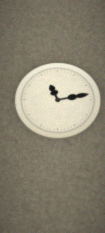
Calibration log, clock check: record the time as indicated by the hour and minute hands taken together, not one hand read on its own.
11:13
